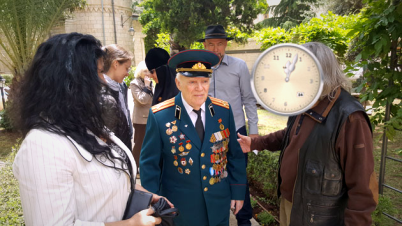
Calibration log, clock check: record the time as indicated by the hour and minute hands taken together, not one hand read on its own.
12:03
